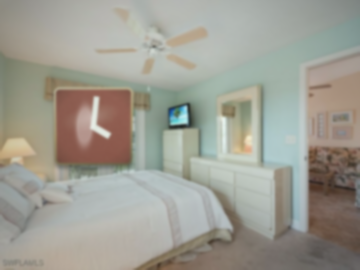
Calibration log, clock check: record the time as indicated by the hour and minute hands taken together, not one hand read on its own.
4:01
